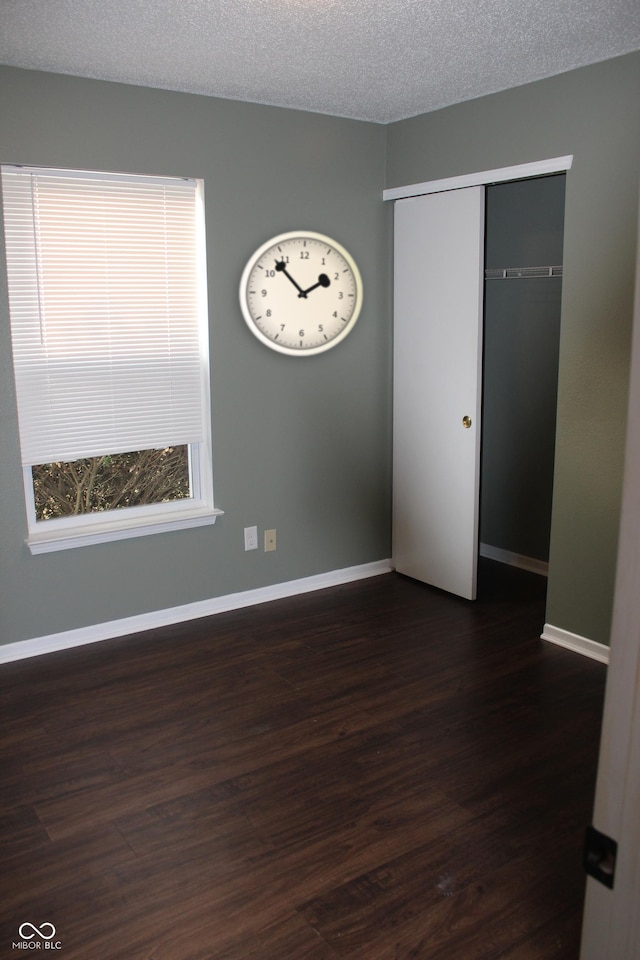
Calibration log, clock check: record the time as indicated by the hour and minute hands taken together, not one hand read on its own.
1:53
